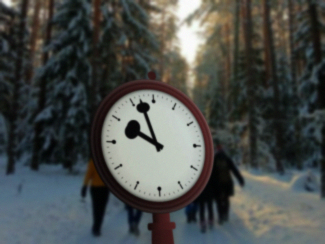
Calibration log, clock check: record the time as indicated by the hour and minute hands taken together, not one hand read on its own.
9:57
